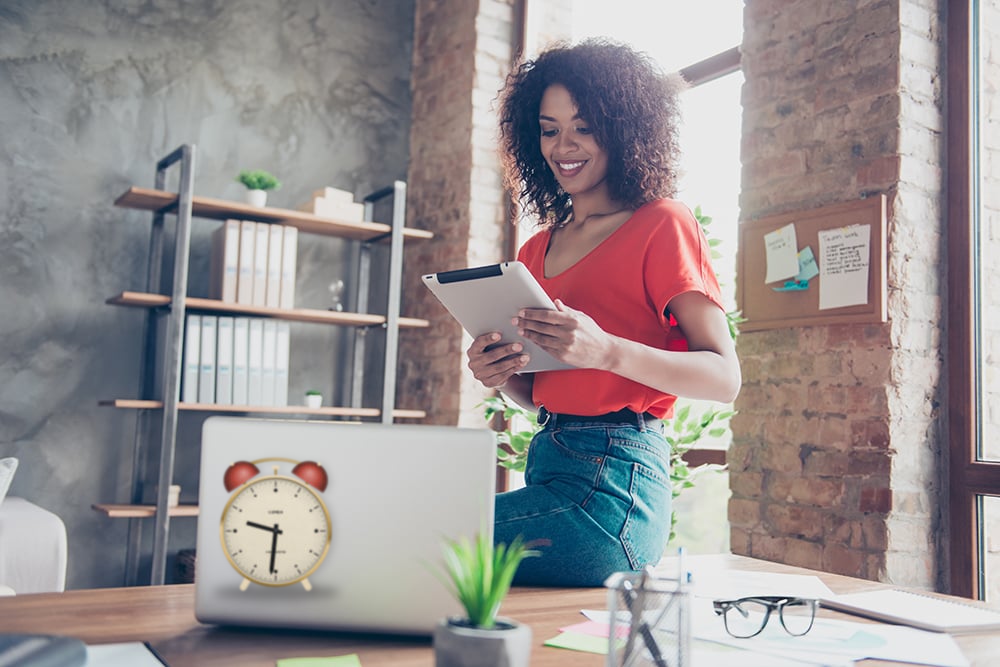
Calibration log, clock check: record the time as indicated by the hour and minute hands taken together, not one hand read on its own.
9:31
